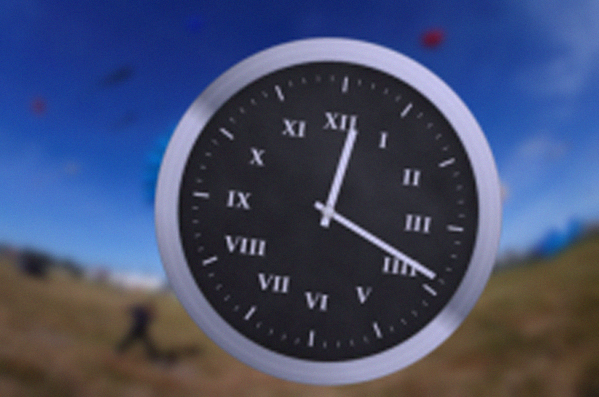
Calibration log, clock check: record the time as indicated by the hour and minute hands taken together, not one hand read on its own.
12:19
